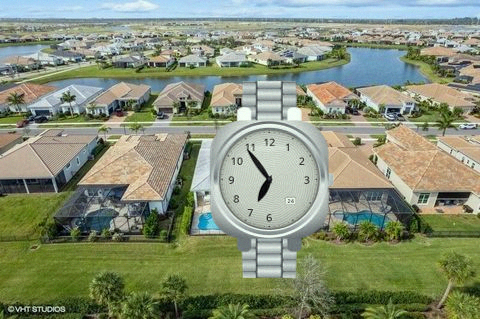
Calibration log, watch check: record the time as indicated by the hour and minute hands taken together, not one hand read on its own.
6:54
